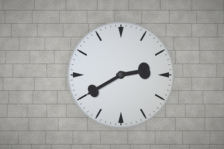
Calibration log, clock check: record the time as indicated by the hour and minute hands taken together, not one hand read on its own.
2:40
